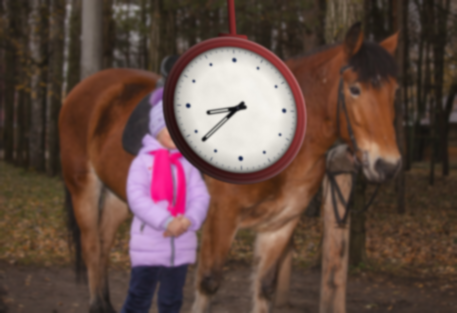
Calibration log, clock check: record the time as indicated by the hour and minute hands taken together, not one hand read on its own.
8:38
